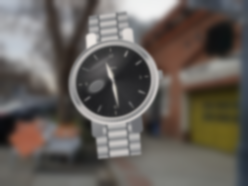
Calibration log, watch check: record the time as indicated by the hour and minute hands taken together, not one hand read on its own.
11:29
